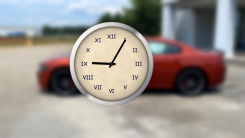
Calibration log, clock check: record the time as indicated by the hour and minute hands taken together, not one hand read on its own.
9:05
